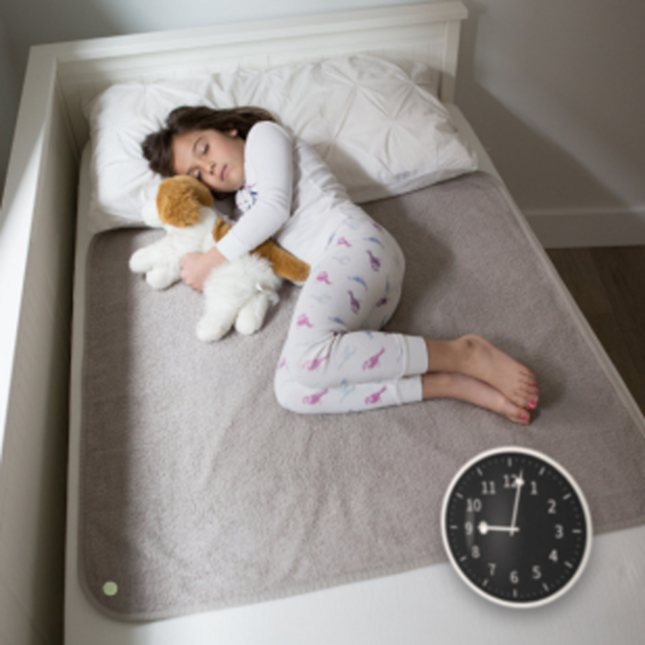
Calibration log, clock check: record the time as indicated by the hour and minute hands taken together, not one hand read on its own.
9:02
